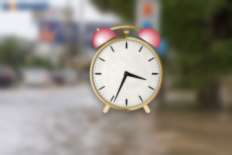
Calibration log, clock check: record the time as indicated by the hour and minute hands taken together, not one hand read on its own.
3:34
